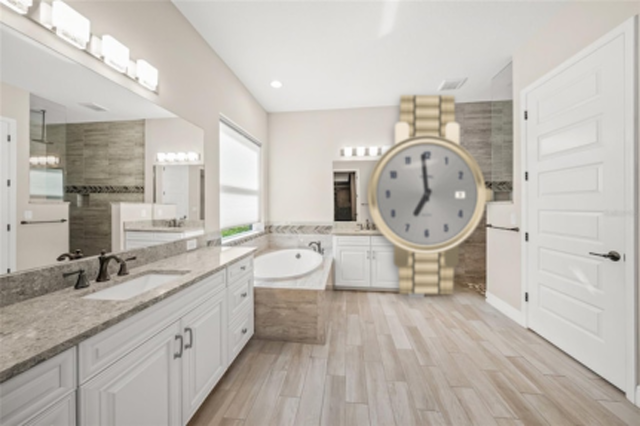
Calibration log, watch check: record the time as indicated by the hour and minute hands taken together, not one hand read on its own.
6:59
